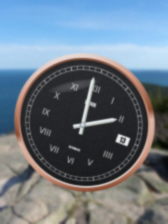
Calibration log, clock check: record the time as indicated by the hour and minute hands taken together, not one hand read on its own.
1:59
